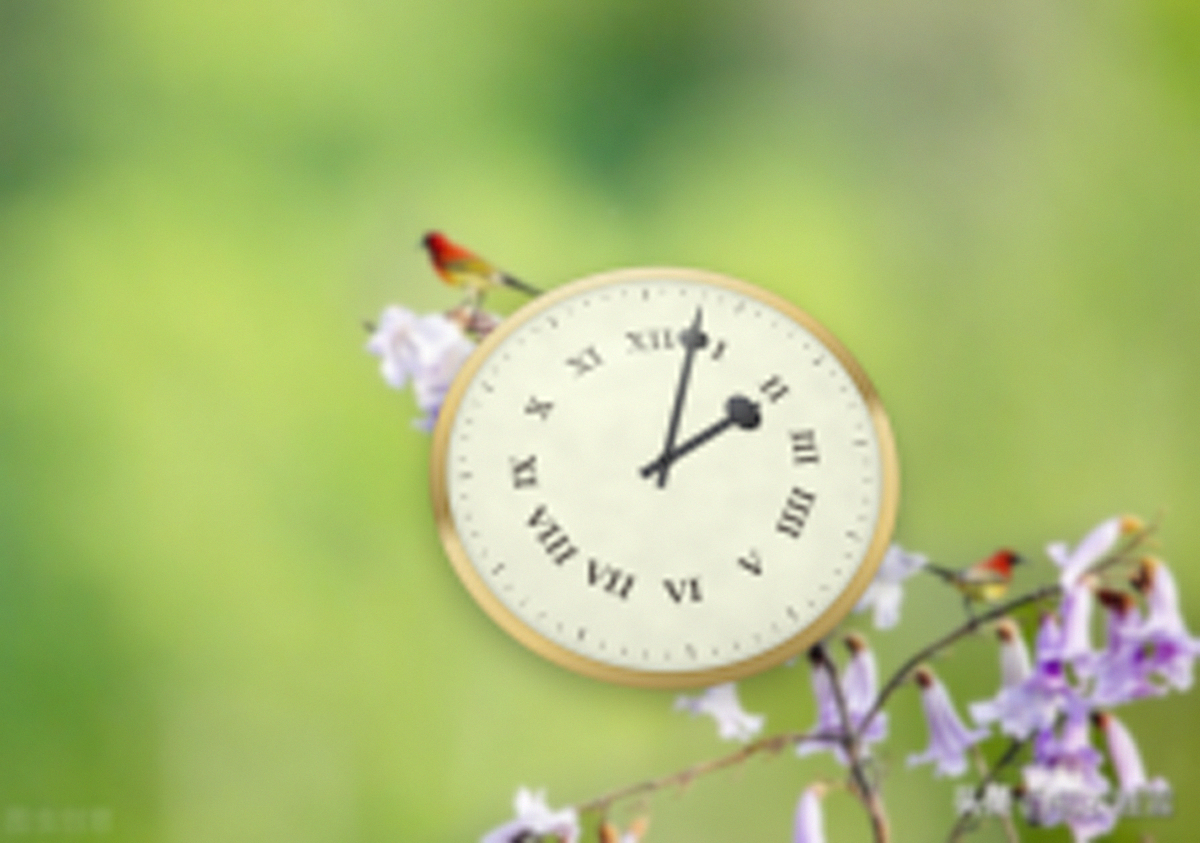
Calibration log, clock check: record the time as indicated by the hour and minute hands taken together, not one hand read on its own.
2:03
